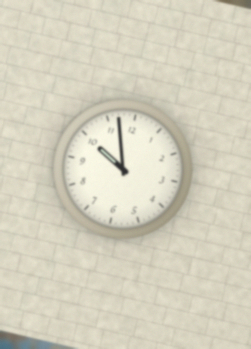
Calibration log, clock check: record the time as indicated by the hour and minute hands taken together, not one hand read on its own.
9:57
